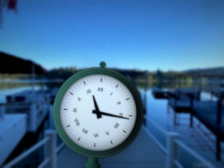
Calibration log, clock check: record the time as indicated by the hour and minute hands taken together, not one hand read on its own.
11:16
